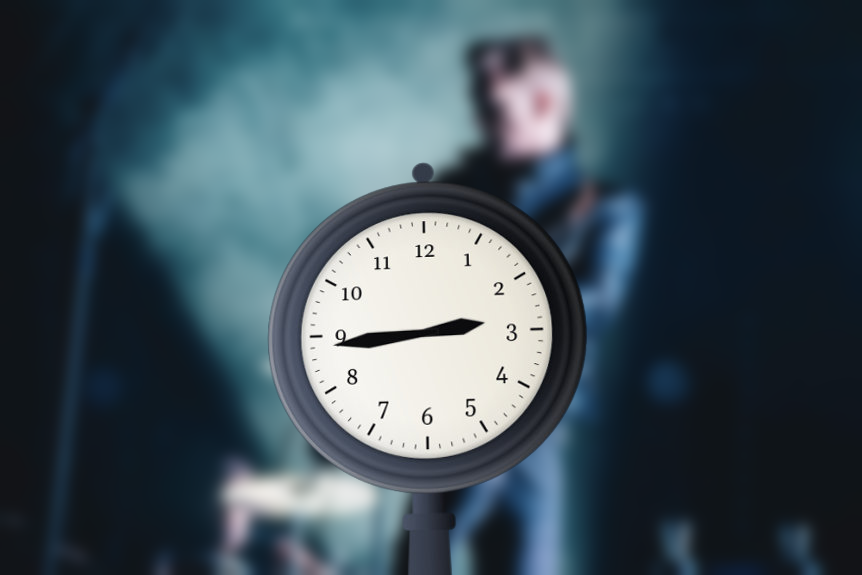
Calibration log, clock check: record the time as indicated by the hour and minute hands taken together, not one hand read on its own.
2:44
